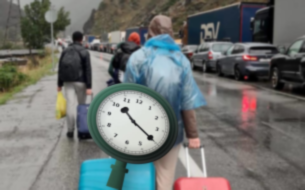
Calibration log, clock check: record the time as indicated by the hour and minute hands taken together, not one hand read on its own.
10:20
